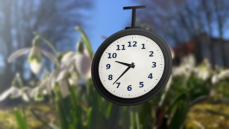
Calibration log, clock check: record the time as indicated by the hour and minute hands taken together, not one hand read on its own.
9:37
